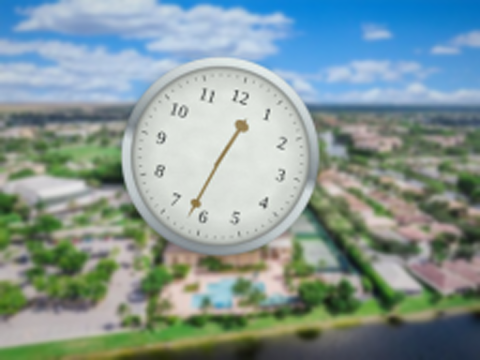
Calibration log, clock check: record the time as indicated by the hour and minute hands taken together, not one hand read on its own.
12:32
